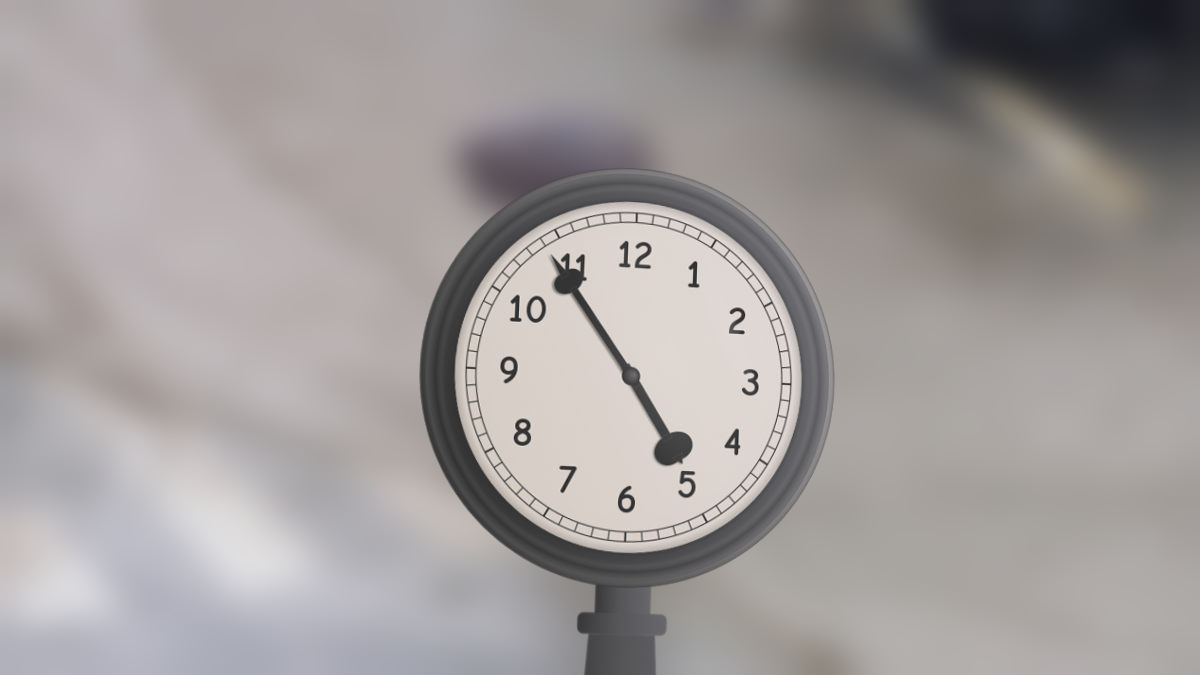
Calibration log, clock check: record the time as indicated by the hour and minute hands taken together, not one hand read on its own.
4:54
